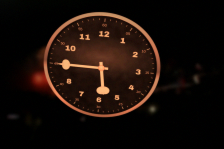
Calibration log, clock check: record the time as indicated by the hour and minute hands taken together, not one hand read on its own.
5:45
